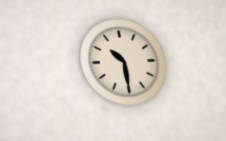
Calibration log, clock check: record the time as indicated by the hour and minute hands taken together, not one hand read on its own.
10:30
